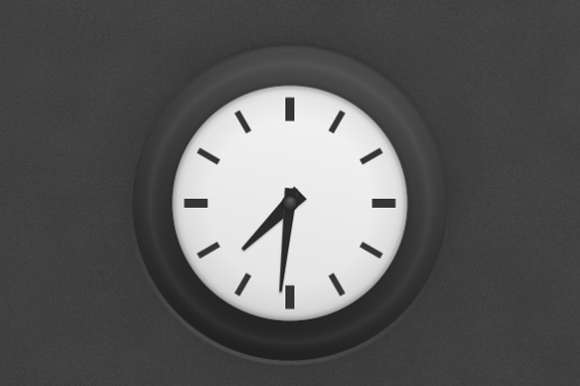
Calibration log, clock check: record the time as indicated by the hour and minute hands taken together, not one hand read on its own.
7:31
